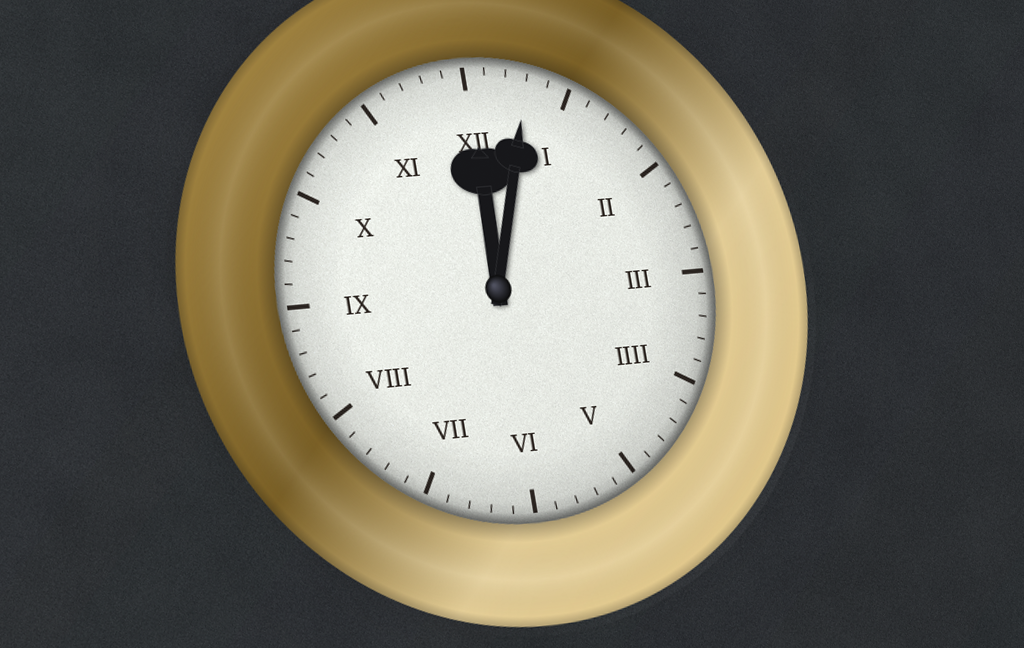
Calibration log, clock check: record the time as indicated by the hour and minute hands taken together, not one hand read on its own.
12:03
